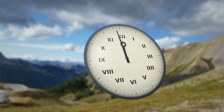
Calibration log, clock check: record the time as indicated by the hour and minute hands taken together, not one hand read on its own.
11:59
